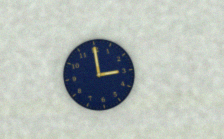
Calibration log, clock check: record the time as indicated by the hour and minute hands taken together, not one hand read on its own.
3:00
